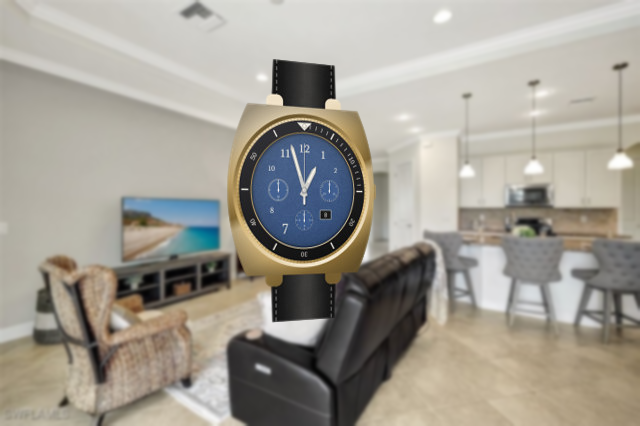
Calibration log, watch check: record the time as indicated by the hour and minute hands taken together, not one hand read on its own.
12:57
